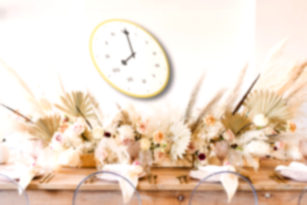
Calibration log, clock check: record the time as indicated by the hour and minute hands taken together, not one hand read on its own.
8:01
